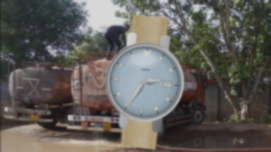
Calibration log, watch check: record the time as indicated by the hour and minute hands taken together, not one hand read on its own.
2:35
